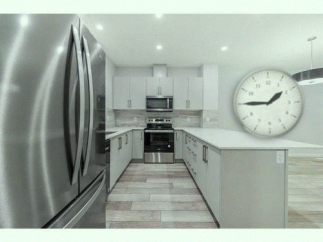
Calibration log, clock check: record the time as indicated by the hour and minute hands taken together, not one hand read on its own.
1:45
